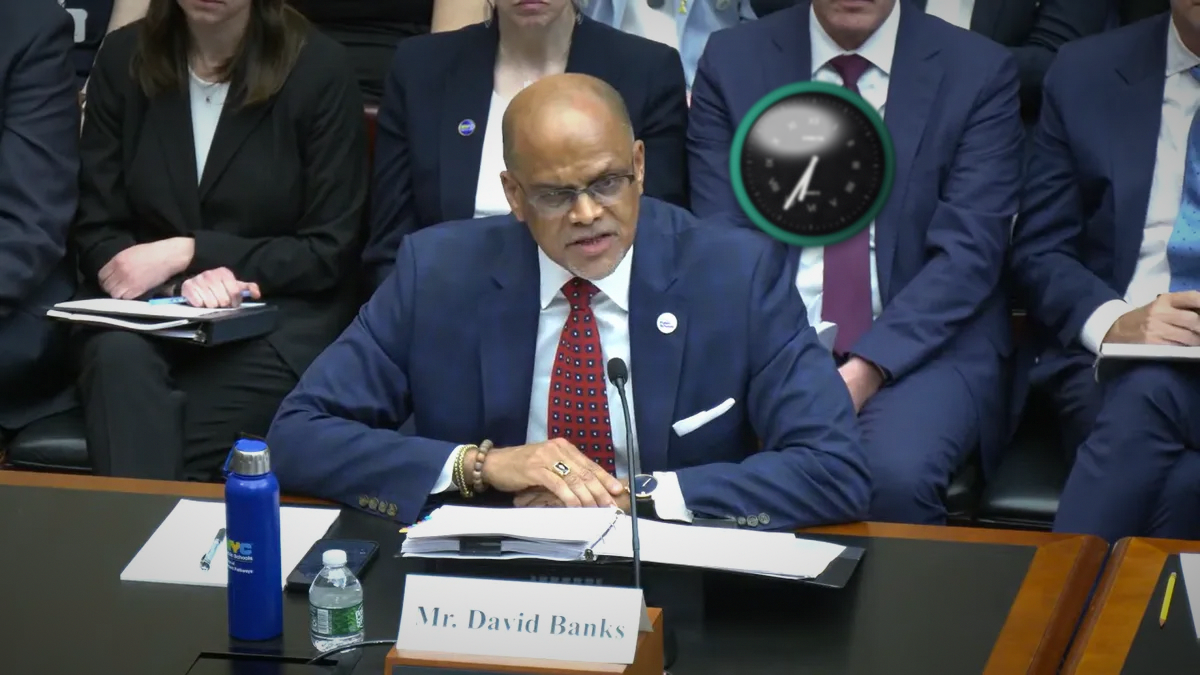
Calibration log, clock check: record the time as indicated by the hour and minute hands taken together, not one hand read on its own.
6:35
